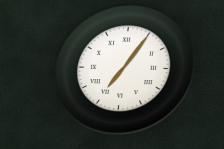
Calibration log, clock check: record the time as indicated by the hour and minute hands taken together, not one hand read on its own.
7:05
